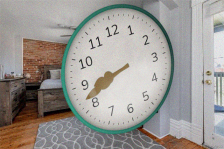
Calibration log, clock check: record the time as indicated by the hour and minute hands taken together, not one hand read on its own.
8:42
